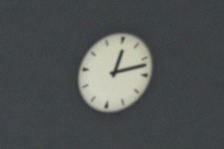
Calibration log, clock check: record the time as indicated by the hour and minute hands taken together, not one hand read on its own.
12:12
